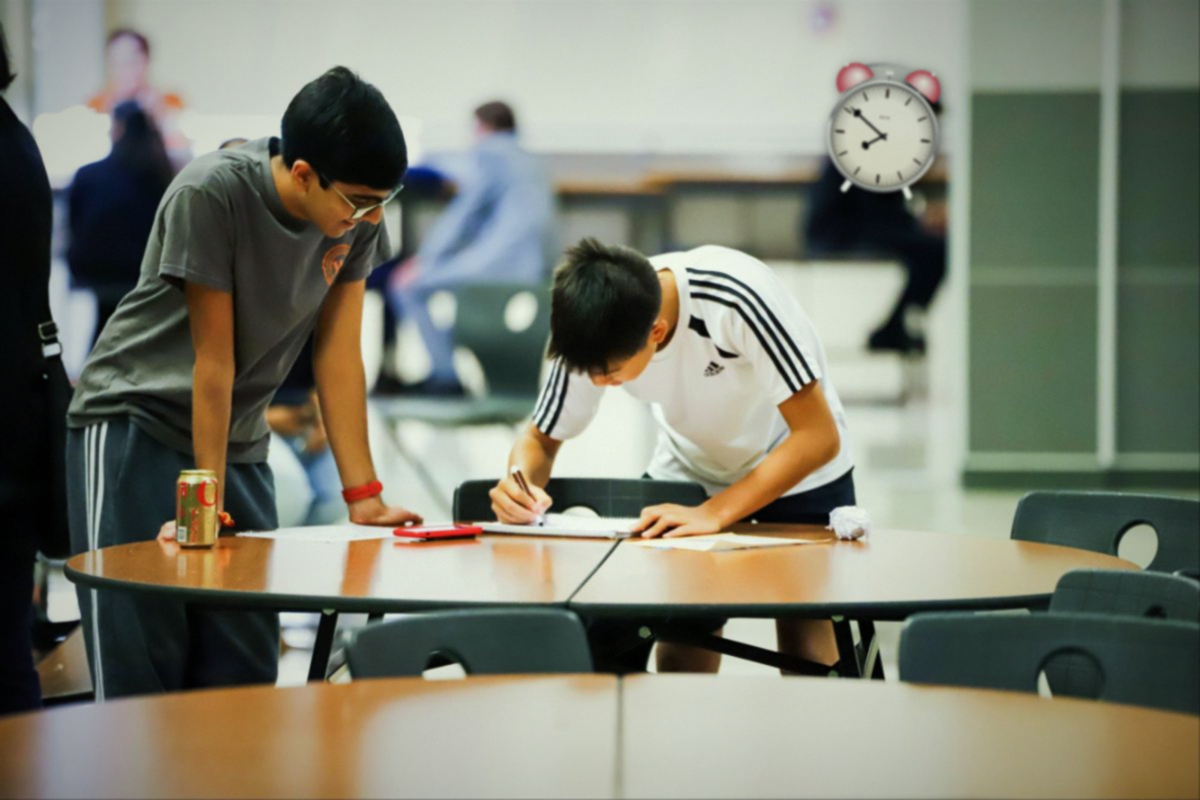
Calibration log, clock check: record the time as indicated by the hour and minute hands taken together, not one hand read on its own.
7:51
